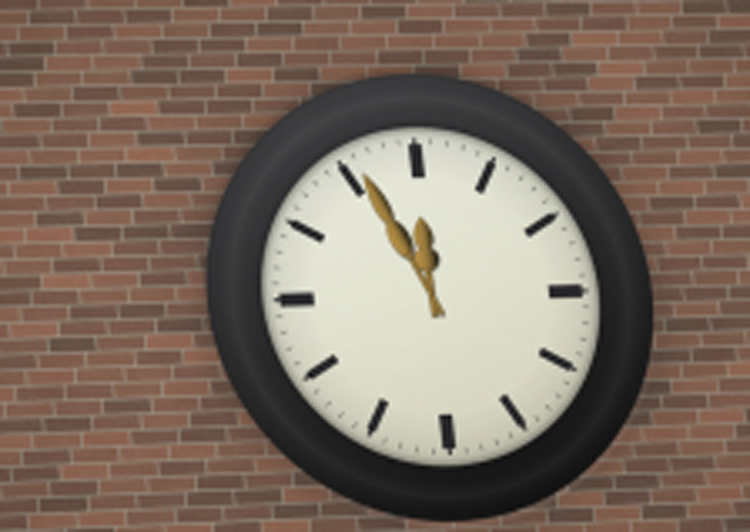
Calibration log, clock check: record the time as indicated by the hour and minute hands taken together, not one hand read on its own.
11:56
